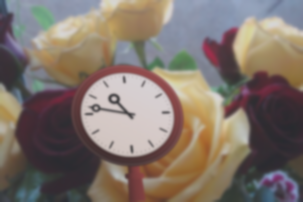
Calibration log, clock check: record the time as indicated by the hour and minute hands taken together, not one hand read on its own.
10:47
